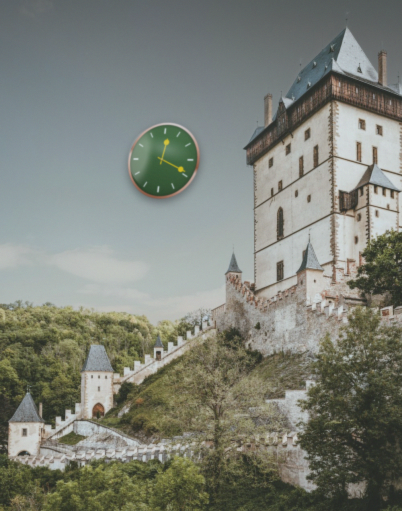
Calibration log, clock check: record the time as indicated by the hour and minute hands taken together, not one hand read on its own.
12:19
